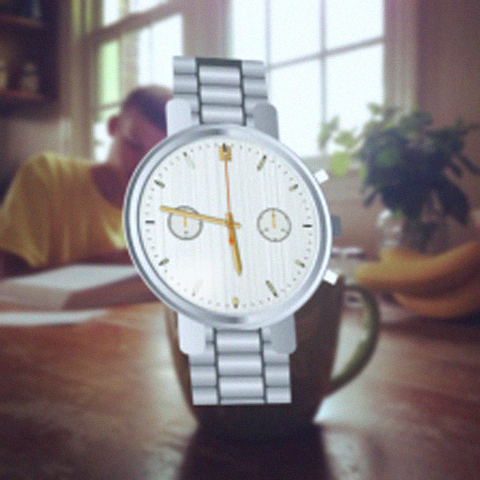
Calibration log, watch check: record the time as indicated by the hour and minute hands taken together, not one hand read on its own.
5:47
